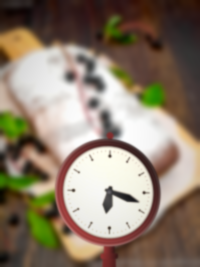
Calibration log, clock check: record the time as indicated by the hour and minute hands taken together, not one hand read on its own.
6:18
